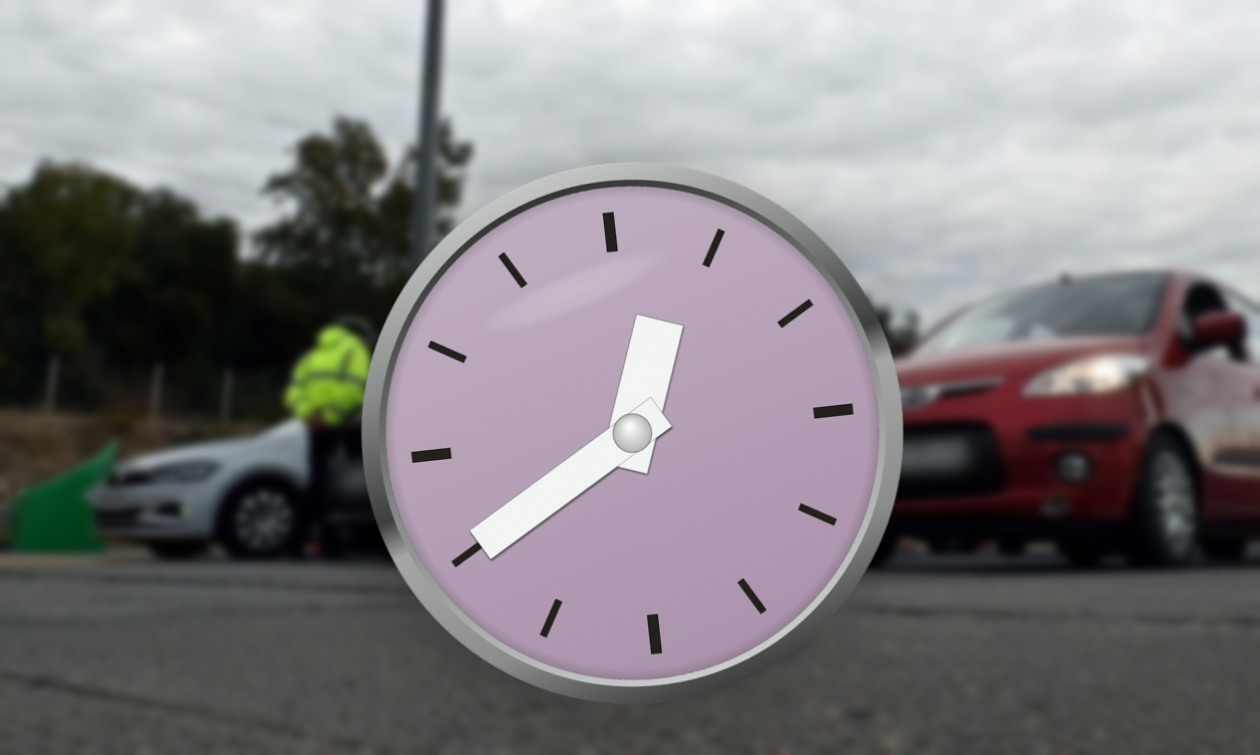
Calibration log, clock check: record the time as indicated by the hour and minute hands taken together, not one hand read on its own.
12:40
